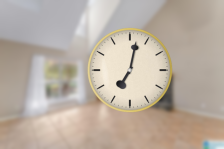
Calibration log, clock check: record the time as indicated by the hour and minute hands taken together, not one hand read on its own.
7:02
